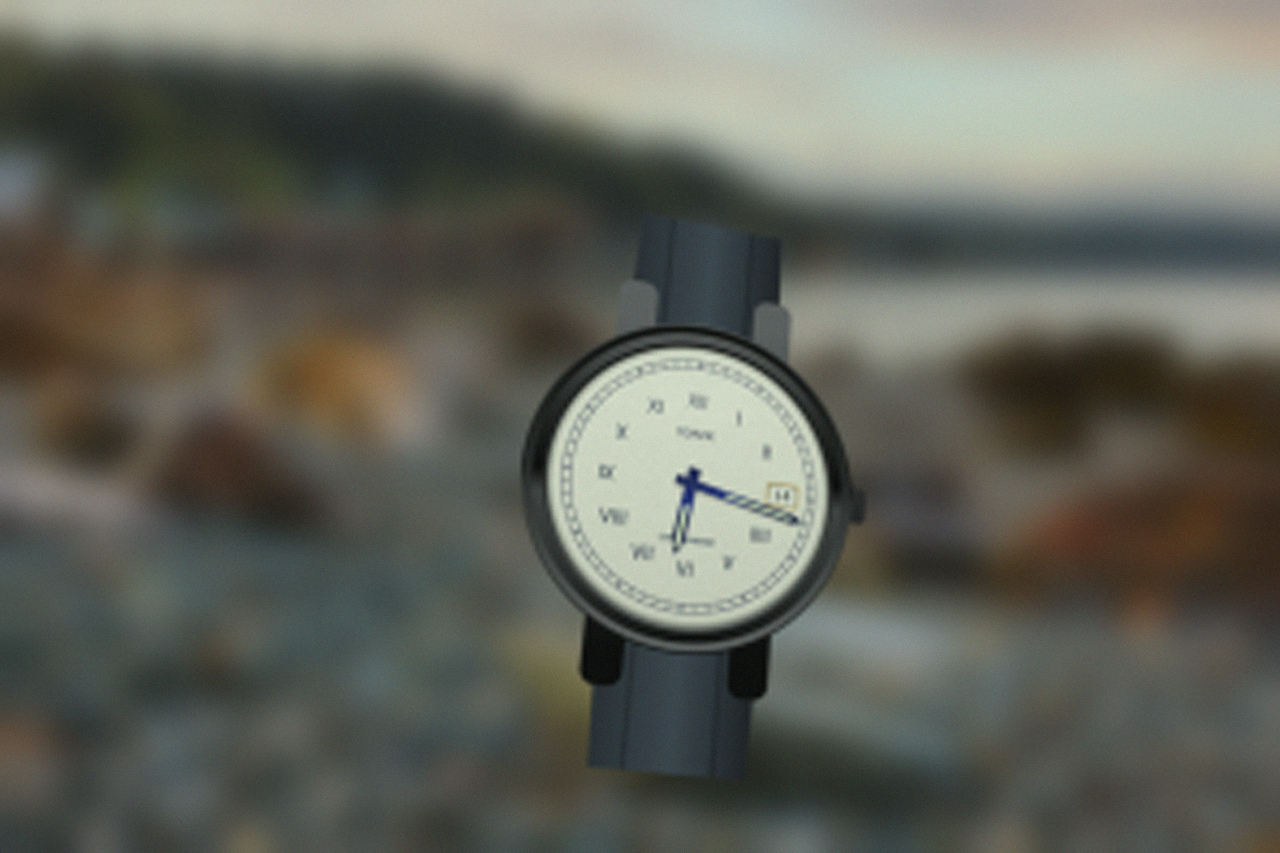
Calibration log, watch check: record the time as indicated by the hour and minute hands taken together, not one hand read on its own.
6:17
